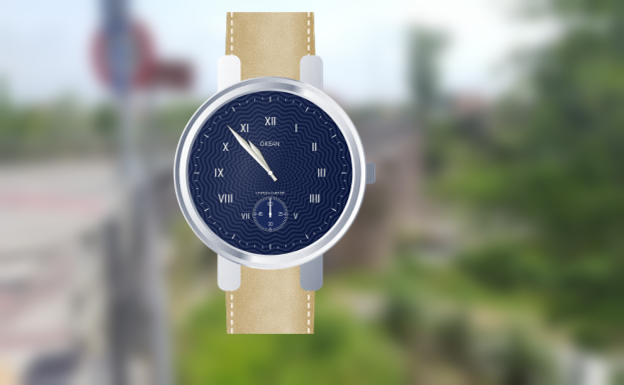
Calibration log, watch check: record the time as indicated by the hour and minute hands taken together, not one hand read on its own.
10:53
